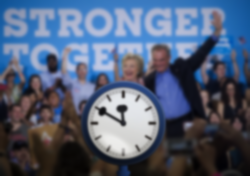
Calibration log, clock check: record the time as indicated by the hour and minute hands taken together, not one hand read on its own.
11:50
